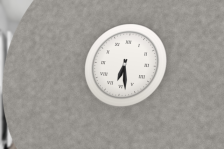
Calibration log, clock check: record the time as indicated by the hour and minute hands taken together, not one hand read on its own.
6:28
